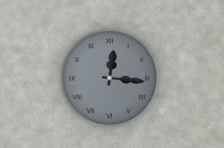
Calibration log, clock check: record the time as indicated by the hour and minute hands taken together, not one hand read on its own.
12:16
